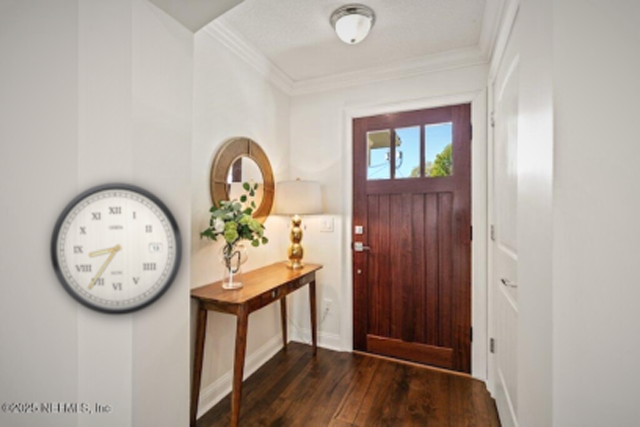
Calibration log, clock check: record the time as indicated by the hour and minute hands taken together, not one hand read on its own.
8:36
